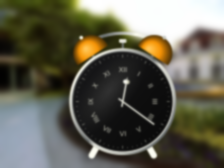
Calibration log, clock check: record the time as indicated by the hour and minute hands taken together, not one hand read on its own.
12:21
